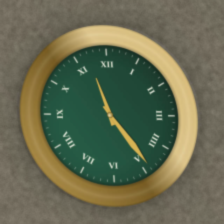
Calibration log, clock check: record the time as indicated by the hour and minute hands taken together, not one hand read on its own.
11:24
